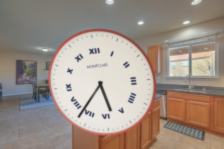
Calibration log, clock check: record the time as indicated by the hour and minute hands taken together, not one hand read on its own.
5:37
